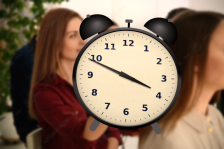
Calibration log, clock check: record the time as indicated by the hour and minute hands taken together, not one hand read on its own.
3:49
